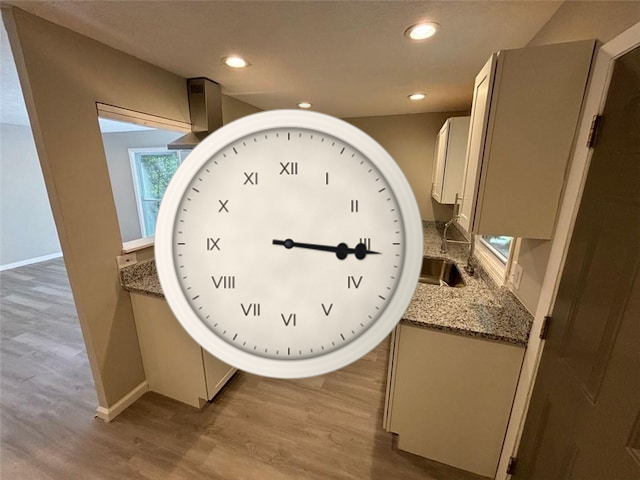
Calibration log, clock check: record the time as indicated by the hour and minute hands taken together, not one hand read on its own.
3:16
